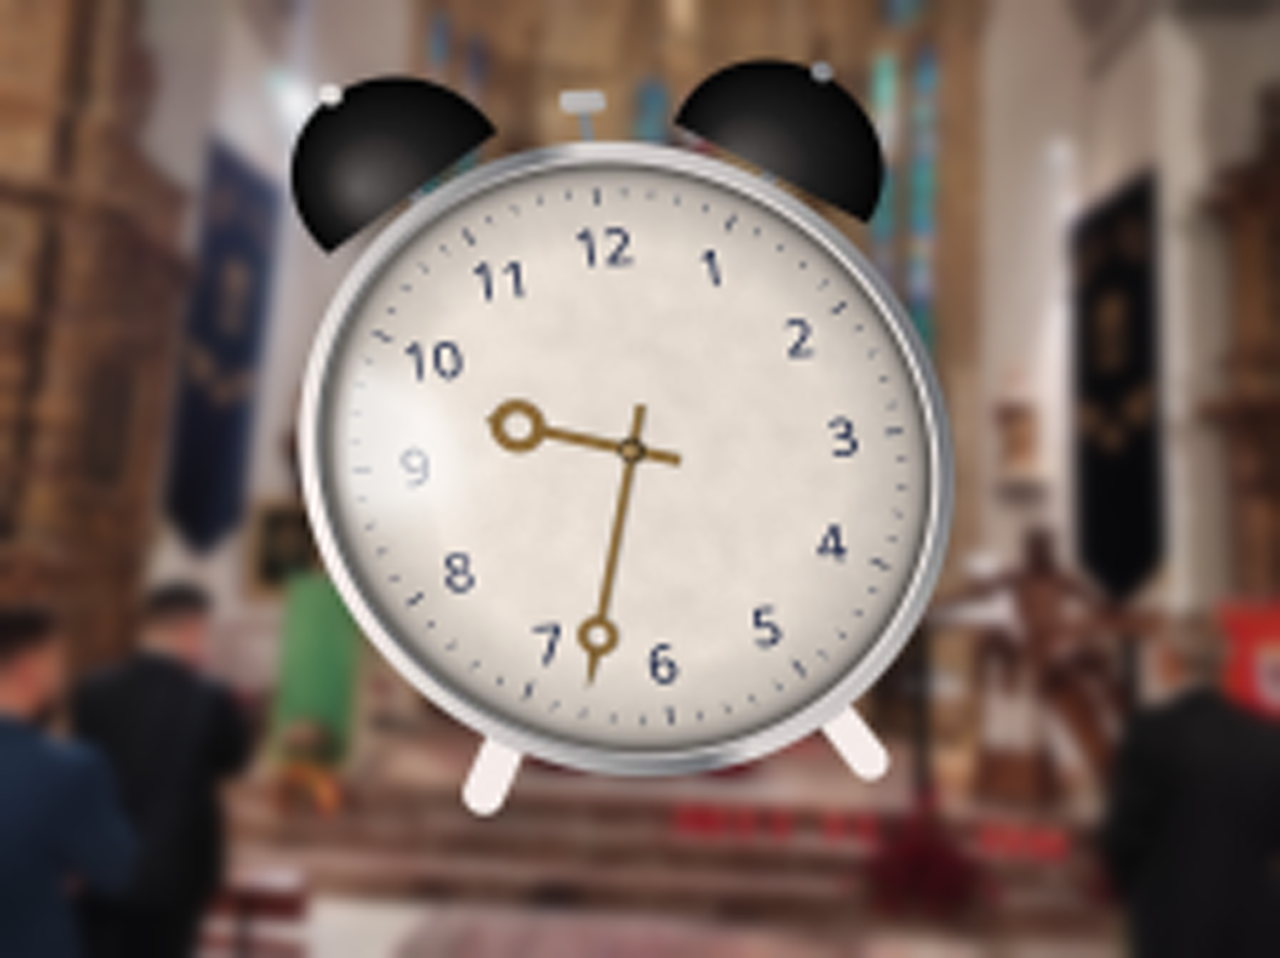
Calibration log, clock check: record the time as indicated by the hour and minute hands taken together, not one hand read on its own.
9:33
